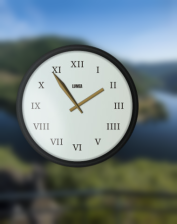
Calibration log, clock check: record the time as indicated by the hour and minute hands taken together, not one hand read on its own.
1:54
